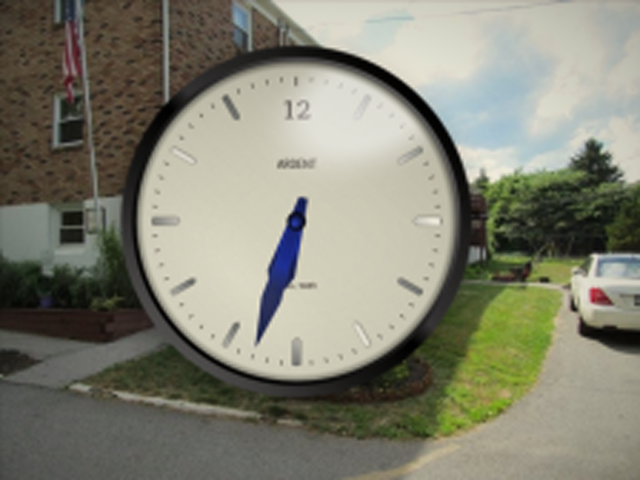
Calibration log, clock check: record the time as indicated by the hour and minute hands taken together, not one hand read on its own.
6:33
